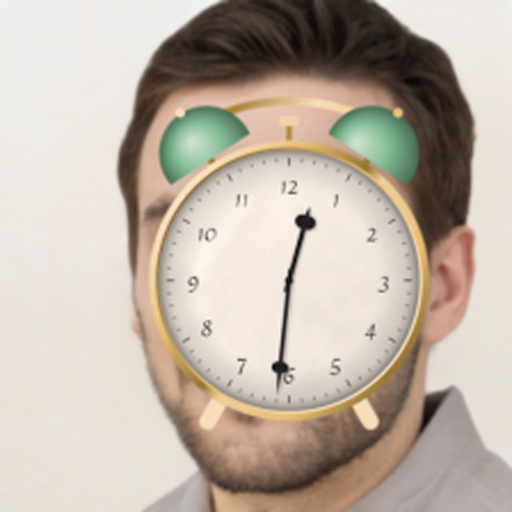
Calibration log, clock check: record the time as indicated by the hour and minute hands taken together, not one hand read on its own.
12:31
